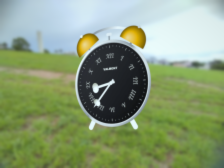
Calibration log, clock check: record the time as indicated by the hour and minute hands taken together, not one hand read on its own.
8:37
